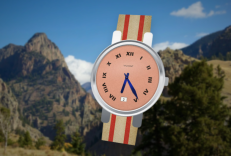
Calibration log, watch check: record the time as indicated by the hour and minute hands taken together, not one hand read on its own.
6:24
